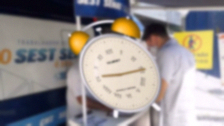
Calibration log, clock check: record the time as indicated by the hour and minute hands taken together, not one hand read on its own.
9:15
